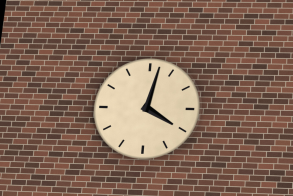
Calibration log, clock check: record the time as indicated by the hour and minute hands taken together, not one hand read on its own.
4:02
